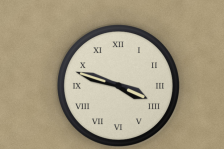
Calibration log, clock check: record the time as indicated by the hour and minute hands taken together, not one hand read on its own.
3:48
